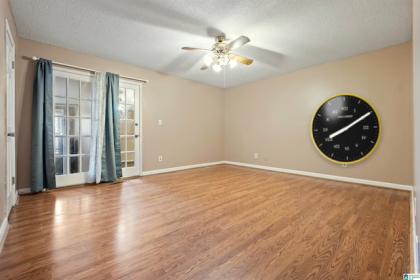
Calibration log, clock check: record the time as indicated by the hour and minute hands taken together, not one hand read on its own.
8:10
